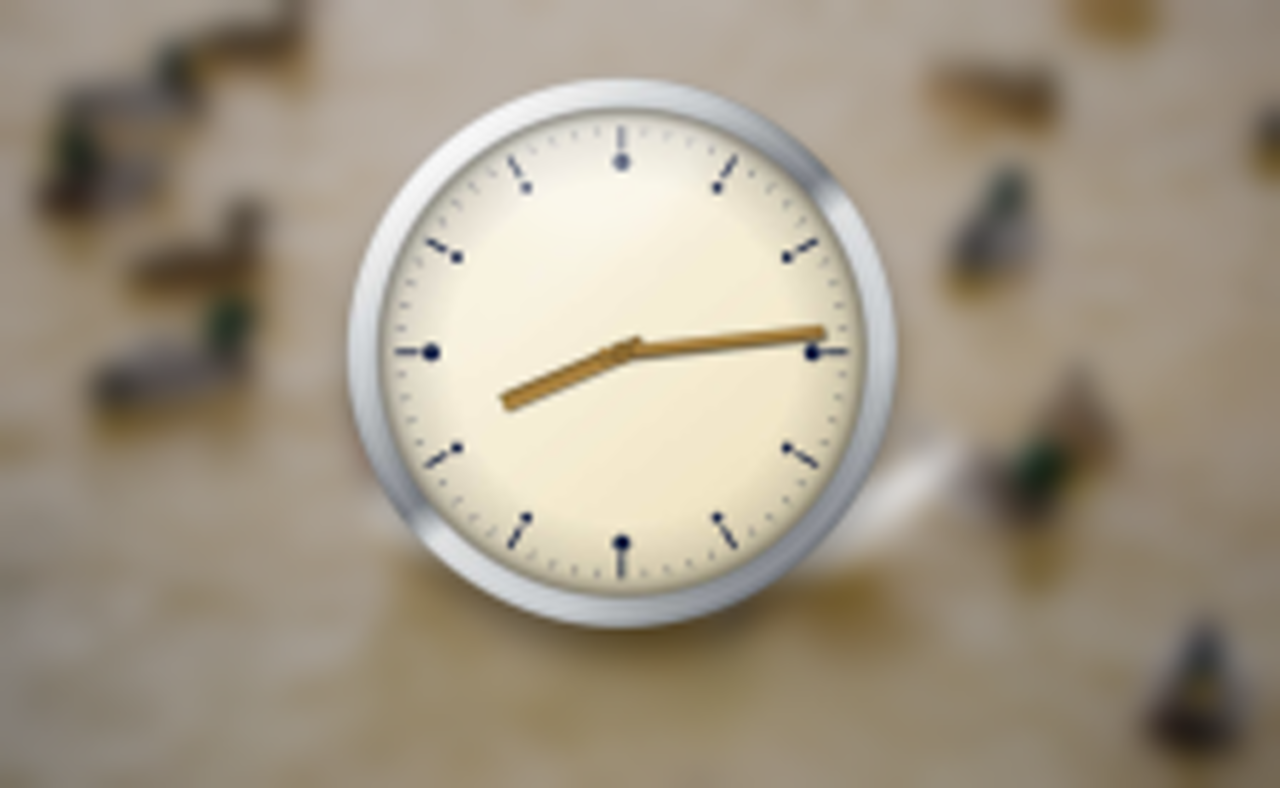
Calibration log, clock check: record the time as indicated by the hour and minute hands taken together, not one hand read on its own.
8:14
